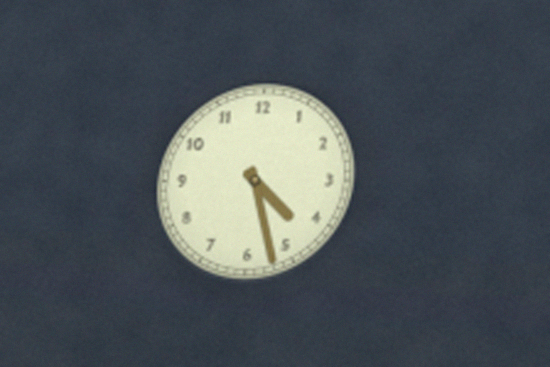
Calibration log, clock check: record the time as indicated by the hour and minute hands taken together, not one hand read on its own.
4:27
